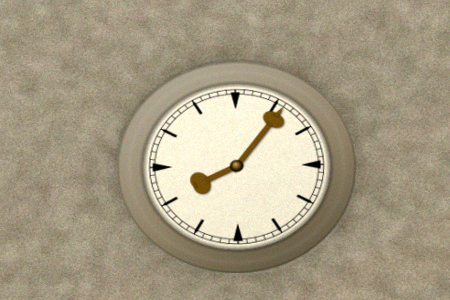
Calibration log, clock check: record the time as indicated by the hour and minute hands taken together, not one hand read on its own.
8:06
